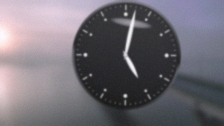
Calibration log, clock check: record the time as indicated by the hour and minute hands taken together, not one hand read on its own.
5:02
